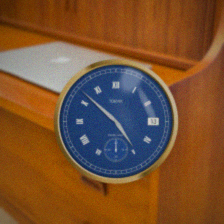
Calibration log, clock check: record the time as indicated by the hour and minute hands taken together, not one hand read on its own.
4:52
